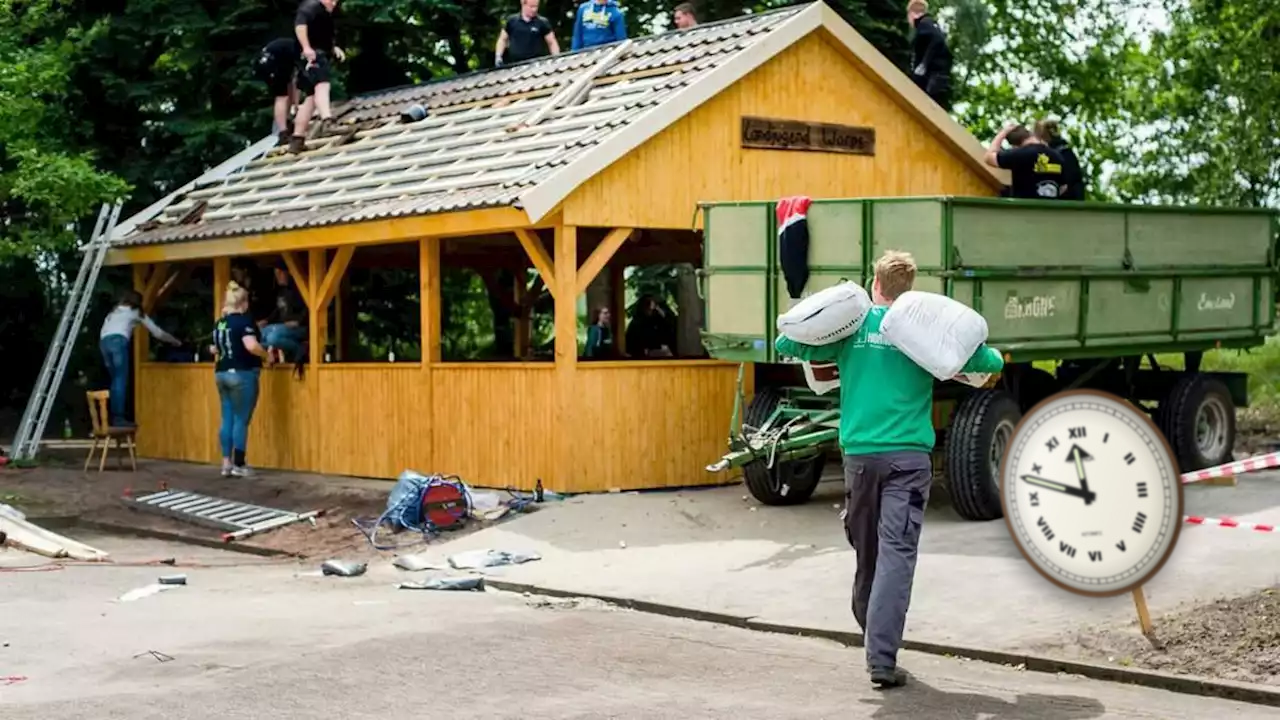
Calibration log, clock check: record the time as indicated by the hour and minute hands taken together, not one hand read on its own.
11:48
